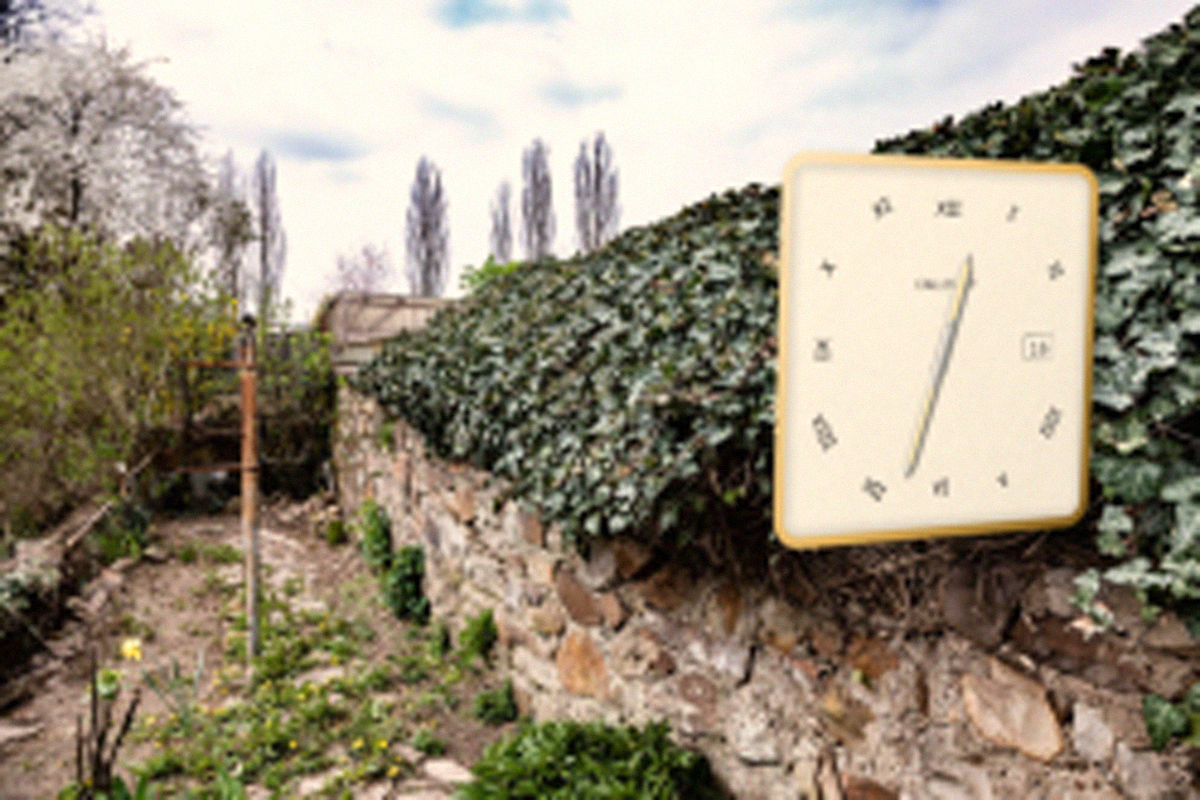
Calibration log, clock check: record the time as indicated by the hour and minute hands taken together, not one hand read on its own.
12:33
